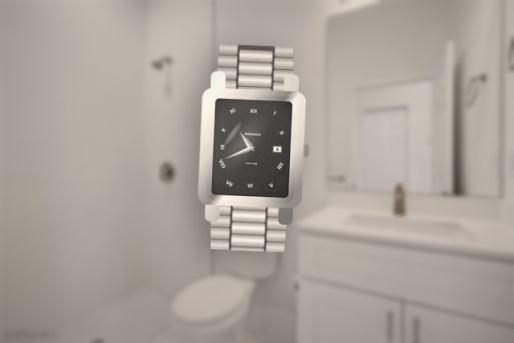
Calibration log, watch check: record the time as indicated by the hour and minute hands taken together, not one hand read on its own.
10:41
